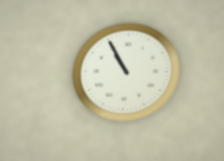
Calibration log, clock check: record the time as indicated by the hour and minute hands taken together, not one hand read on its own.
10:55
